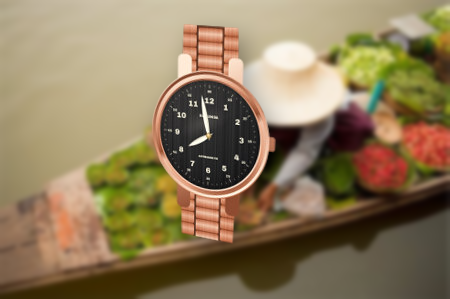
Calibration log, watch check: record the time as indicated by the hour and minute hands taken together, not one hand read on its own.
7:58
